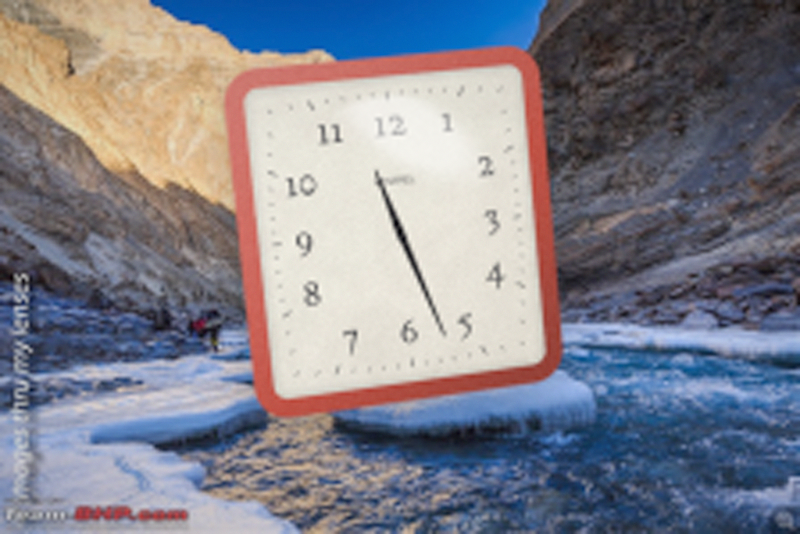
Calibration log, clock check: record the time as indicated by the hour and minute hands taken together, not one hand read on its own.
11:27
